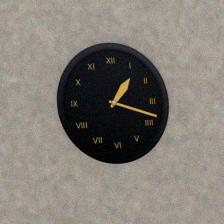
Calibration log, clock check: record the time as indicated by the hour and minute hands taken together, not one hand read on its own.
1:18
